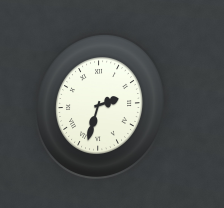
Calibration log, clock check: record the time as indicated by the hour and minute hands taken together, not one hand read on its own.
2:33
